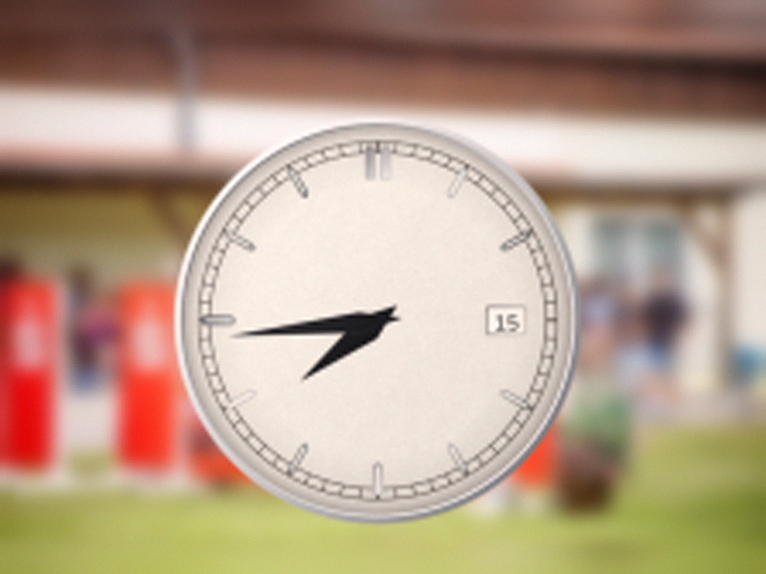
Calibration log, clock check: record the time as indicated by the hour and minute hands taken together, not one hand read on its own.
7:44
